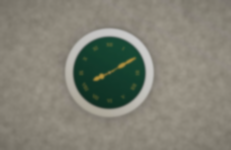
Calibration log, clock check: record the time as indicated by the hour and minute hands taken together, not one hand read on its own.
8:10
